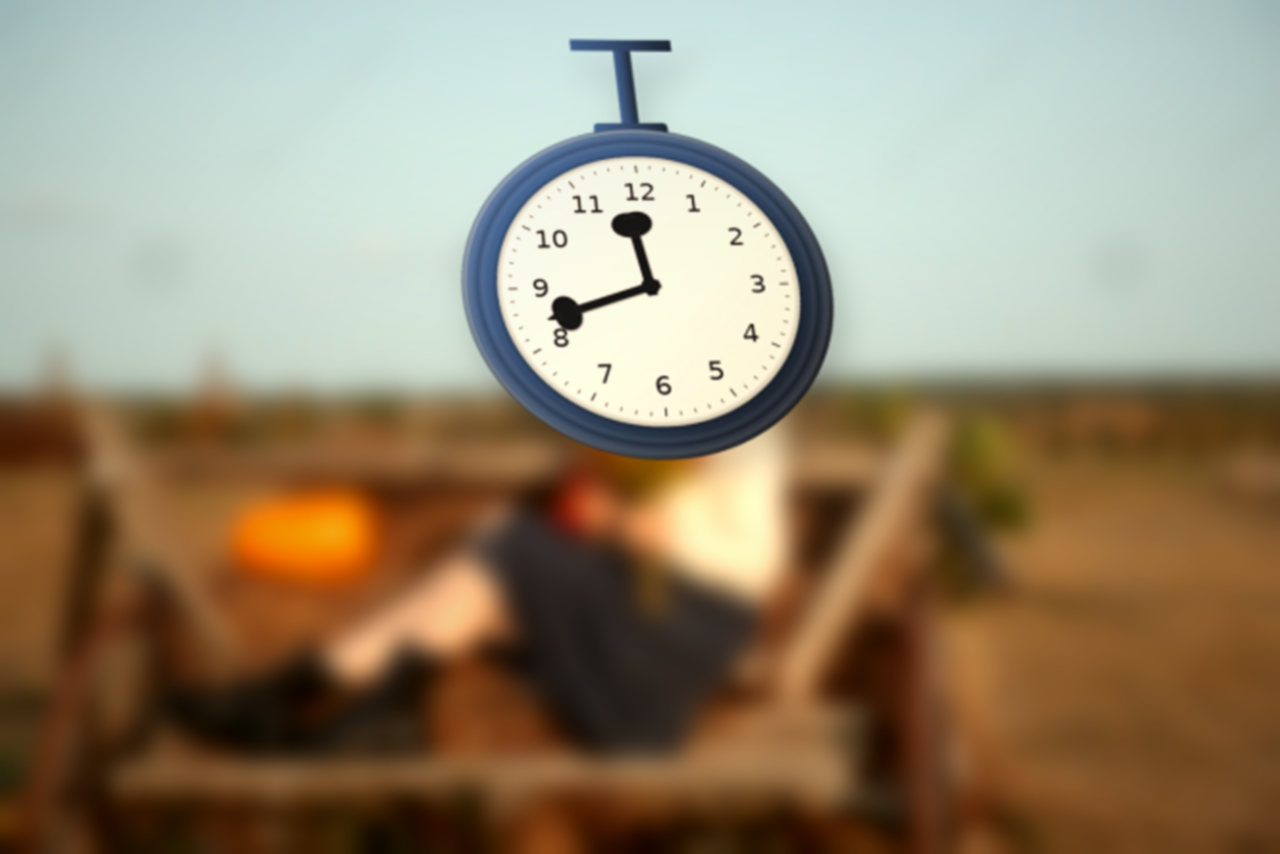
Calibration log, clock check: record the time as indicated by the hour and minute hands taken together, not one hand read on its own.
11:42
